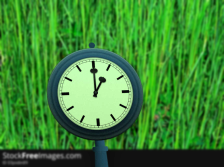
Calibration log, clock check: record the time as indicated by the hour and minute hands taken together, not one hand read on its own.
1:00
